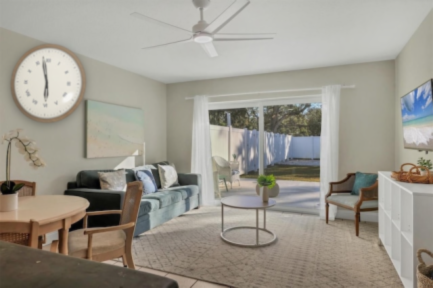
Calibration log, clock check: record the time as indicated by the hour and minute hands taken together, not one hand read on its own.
5:58
